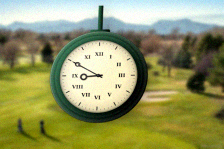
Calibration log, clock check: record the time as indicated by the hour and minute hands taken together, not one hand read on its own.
8:50
